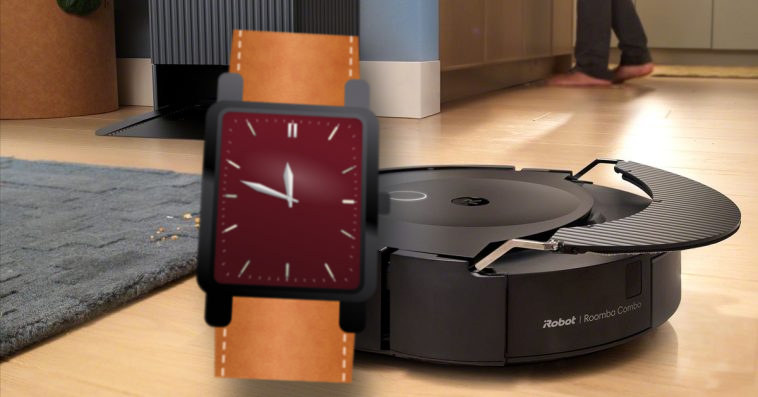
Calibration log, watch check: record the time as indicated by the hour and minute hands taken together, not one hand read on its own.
11:48
